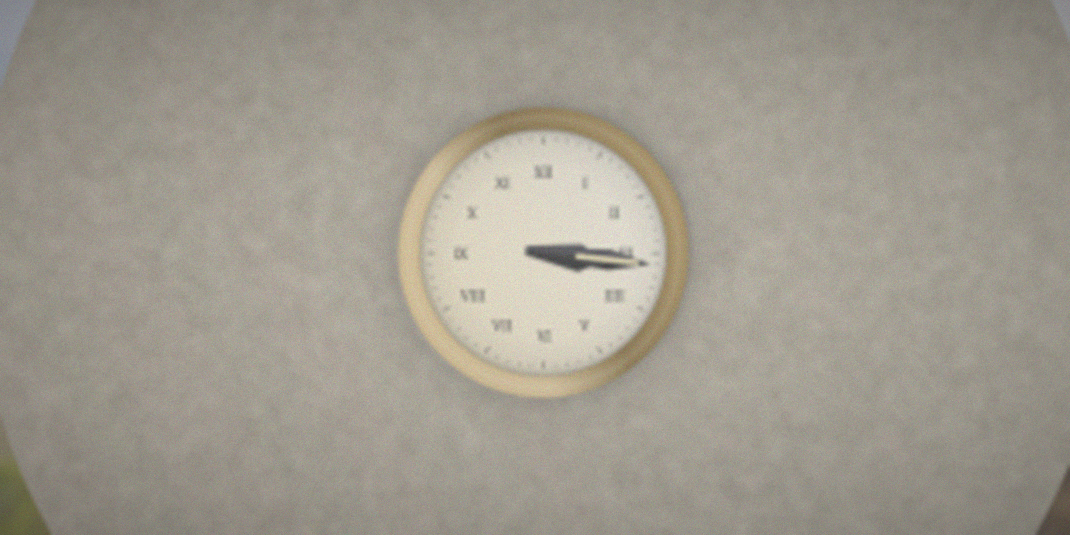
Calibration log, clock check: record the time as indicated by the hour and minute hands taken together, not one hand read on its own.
3:16
